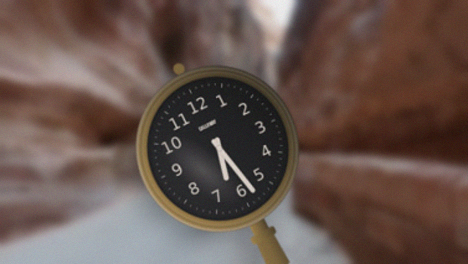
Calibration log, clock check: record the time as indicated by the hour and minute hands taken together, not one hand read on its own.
6:28
